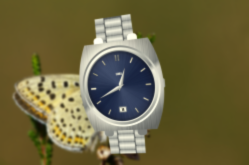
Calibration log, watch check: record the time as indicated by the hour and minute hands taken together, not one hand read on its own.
12:41
